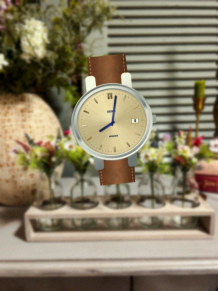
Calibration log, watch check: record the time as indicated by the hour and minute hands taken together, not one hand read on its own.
8:02
